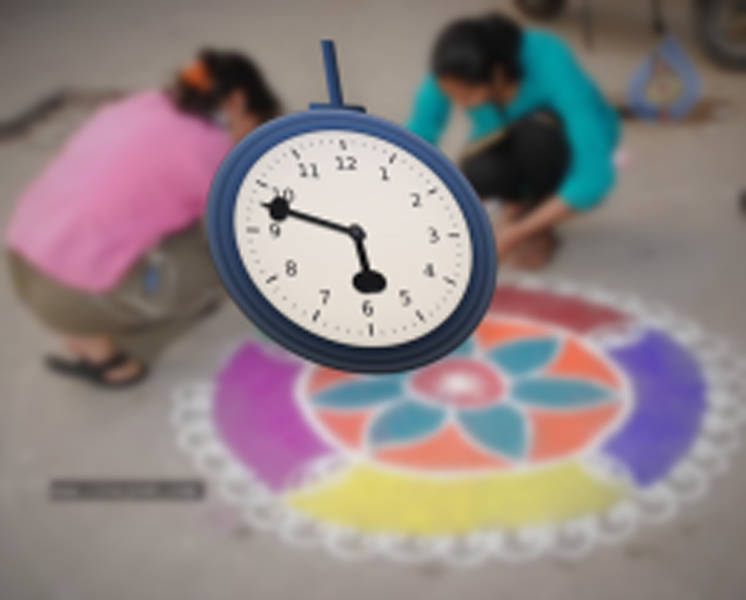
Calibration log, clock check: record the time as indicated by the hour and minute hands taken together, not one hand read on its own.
5:48
